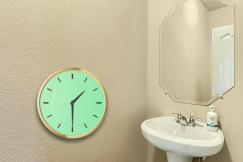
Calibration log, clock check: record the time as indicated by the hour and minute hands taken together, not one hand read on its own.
1:30
